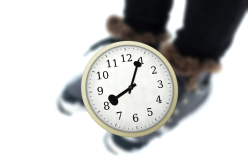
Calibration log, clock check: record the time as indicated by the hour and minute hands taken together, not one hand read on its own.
8:04
